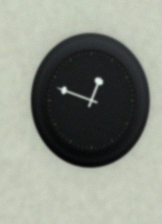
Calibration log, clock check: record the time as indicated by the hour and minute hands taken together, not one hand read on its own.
12:48
